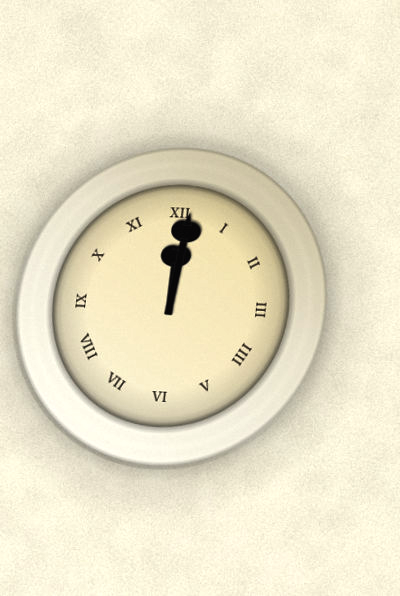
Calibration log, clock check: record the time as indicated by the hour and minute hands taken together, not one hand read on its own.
12:01
